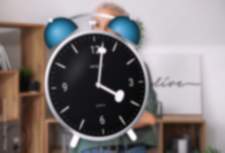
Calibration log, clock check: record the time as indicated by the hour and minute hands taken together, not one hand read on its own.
4:02
